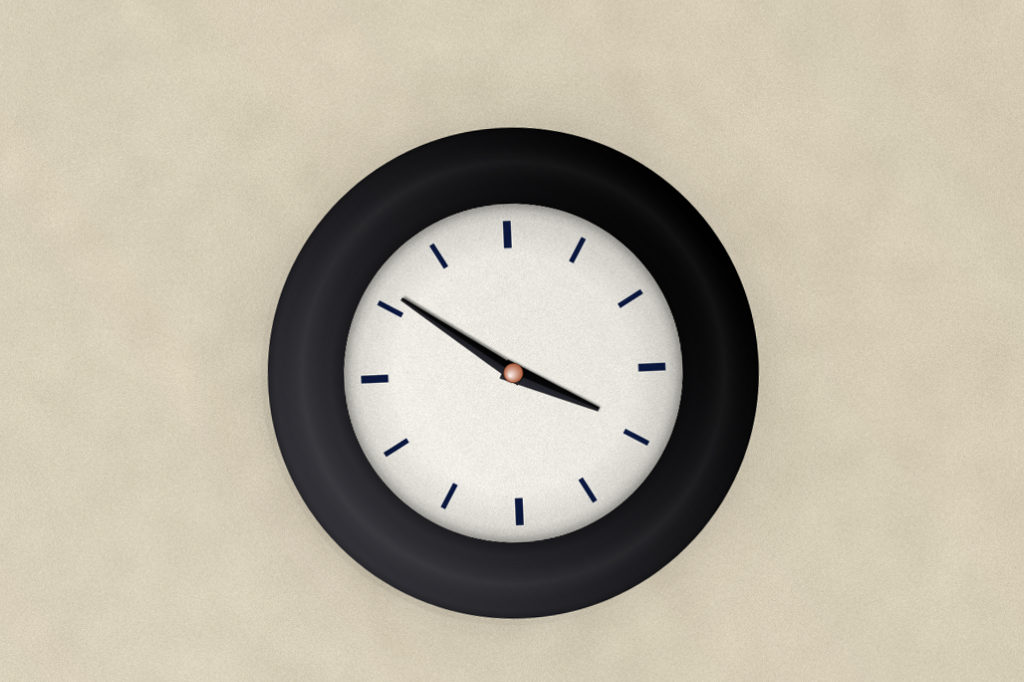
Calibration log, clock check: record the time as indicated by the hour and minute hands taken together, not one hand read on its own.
3:51
